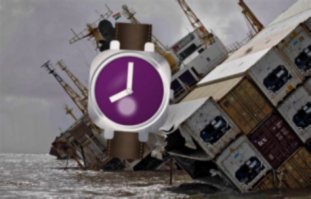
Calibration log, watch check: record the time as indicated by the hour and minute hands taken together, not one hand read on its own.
8:00
